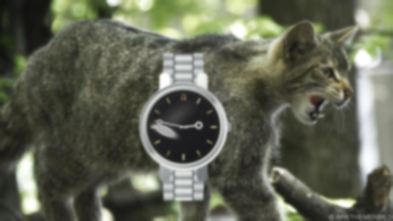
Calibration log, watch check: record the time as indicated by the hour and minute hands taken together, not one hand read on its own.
2:47
